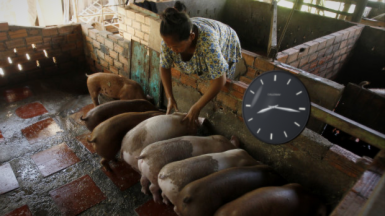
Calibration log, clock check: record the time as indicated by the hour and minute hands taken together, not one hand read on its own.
8:16
